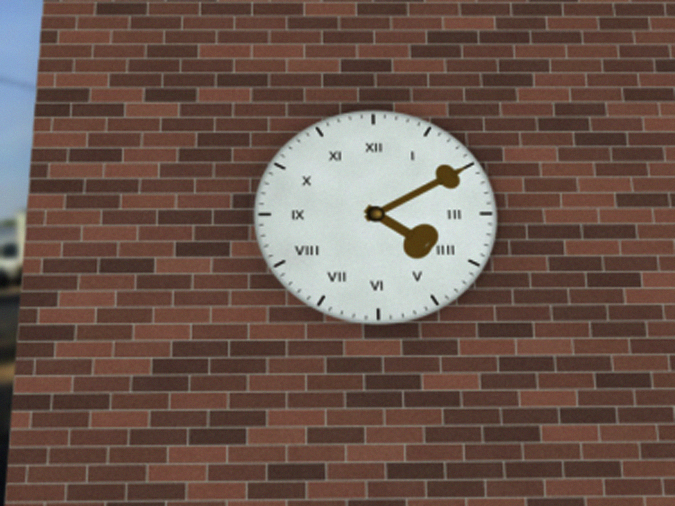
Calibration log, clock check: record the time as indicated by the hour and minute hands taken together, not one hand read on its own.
4:10
